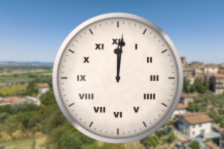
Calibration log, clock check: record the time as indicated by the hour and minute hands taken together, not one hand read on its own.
12:01
